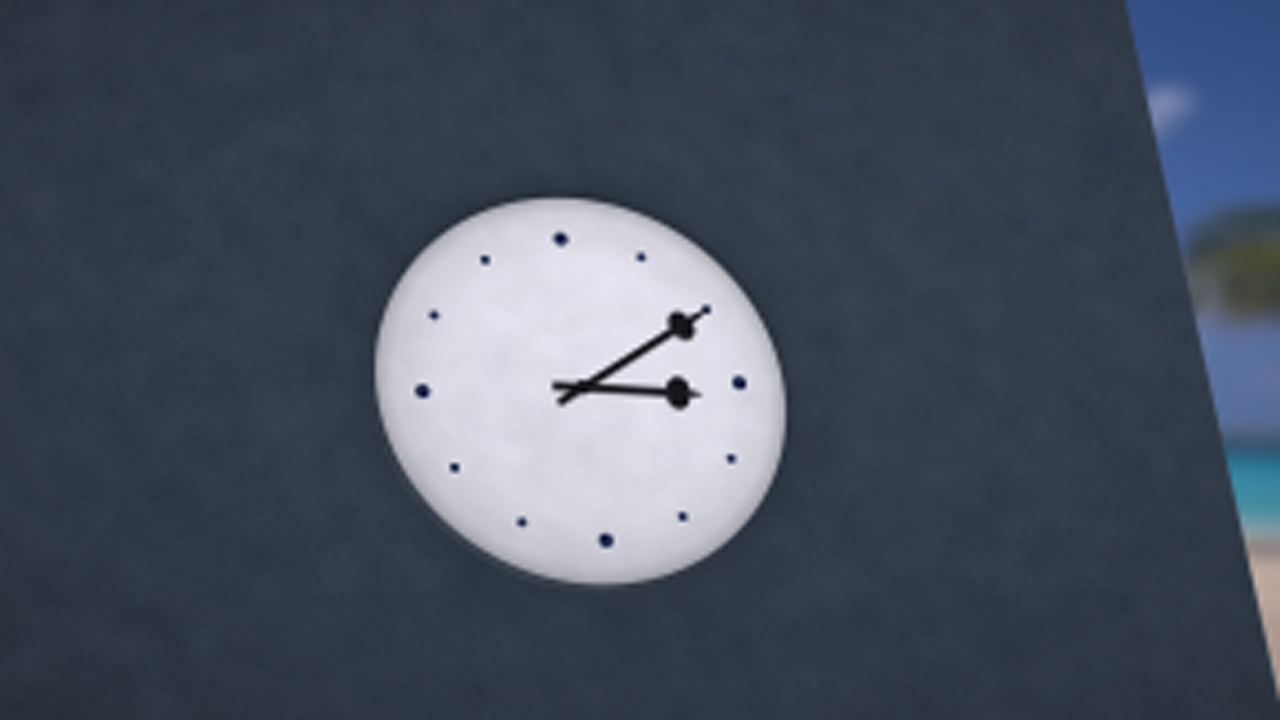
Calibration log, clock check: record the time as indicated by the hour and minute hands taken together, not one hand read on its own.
3:10
